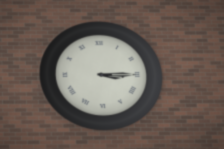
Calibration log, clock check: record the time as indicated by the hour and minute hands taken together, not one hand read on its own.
3:15
